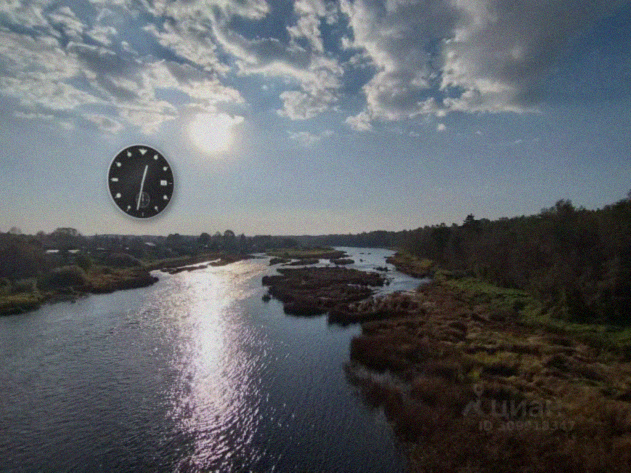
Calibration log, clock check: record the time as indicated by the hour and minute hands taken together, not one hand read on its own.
12:32
